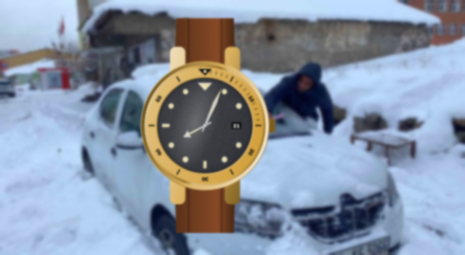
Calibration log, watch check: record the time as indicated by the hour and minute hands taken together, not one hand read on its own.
8:04
